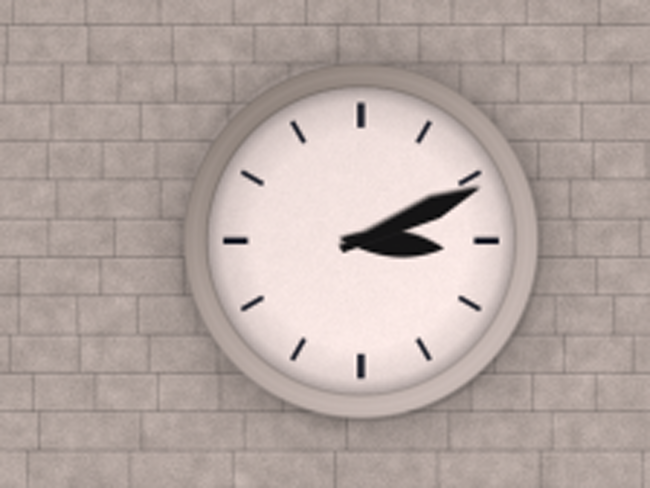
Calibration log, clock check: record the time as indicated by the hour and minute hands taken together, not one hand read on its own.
3:11
